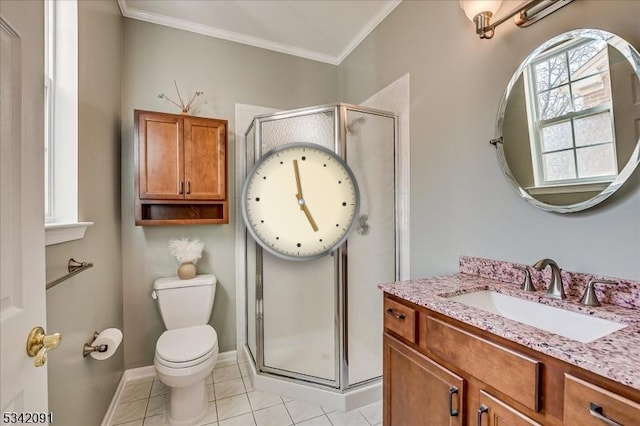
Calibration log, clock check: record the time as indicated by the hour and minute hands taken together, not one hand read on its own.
4:58
